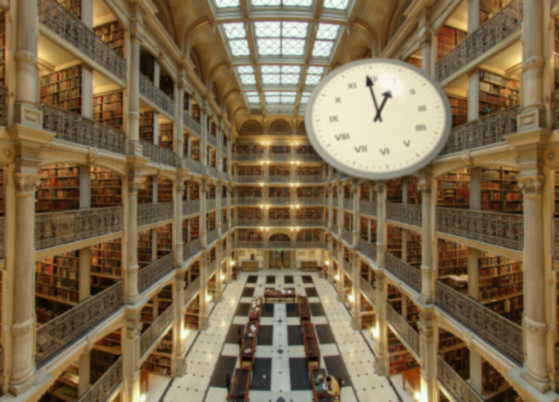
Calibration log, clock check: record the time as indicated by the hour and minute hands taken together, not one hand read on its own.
12:59
